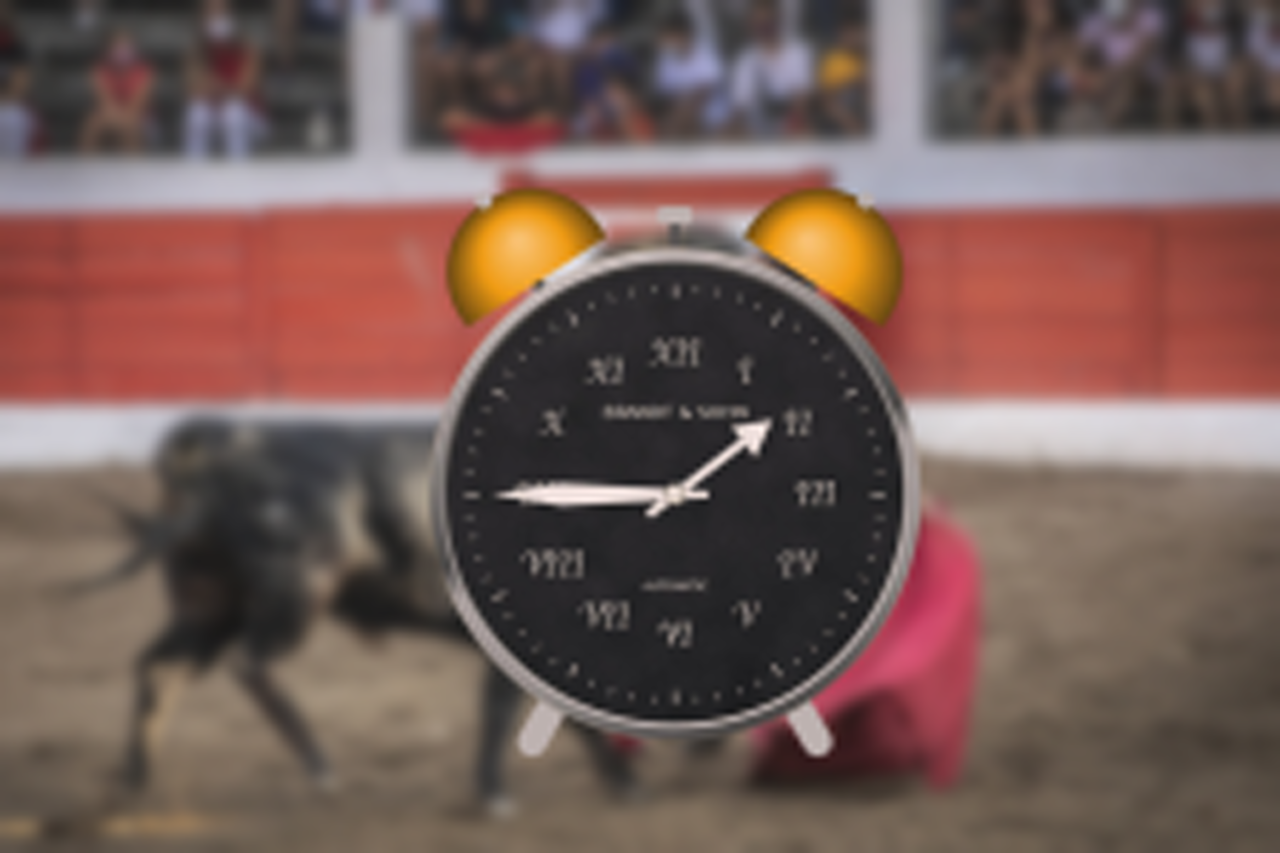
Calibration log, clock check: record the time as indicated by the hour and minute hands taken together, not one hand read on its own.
1:45
